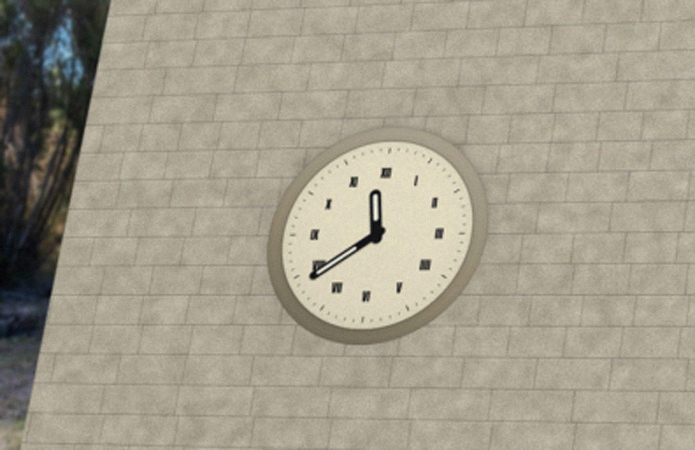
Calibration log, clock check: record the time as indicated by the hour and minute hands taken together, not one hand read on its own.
11:39
